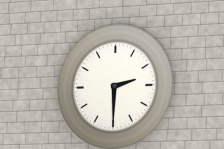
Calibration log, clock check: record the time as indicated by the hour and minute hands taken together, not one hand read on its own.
2:30
